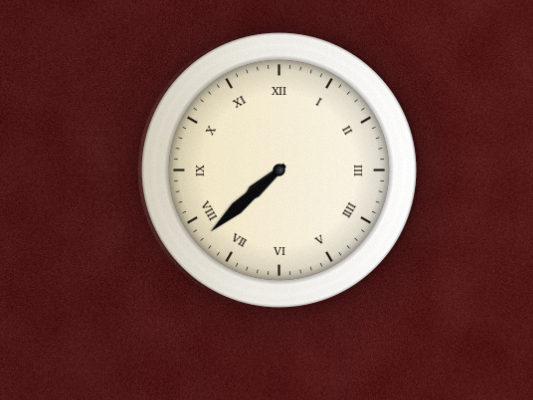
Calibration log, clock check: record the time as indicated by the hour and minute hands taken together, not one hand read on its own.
7:38
